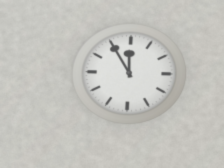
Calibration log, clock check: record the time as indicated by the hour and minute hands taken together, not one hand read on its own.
11:55
